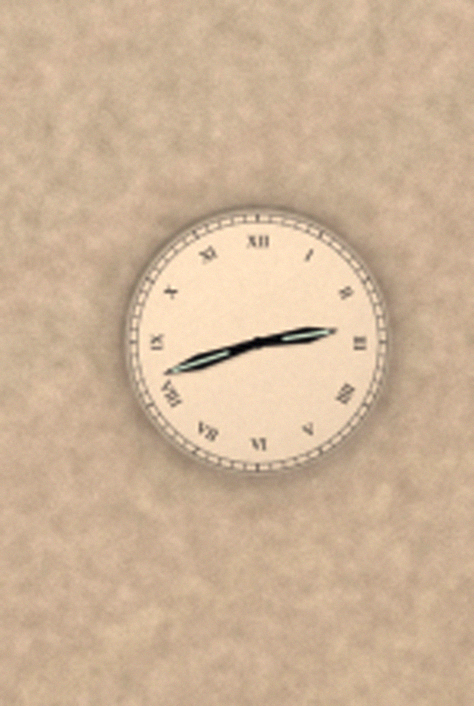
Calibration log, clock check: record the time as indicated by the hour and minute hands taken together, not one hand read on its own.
2:42
